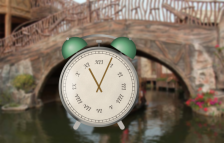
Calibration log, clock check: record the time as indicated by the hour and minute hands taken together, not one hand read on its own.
11:04
